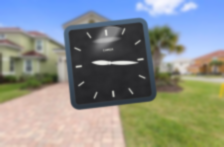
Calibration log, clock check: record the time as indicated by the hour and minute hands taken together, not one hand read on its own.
9:16
